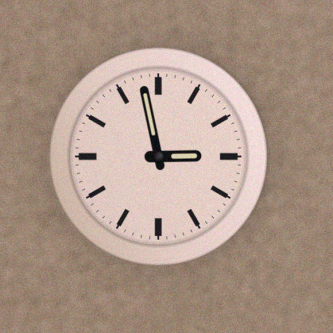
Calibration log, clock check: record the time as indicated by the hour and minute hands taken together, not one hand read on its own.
2:58
